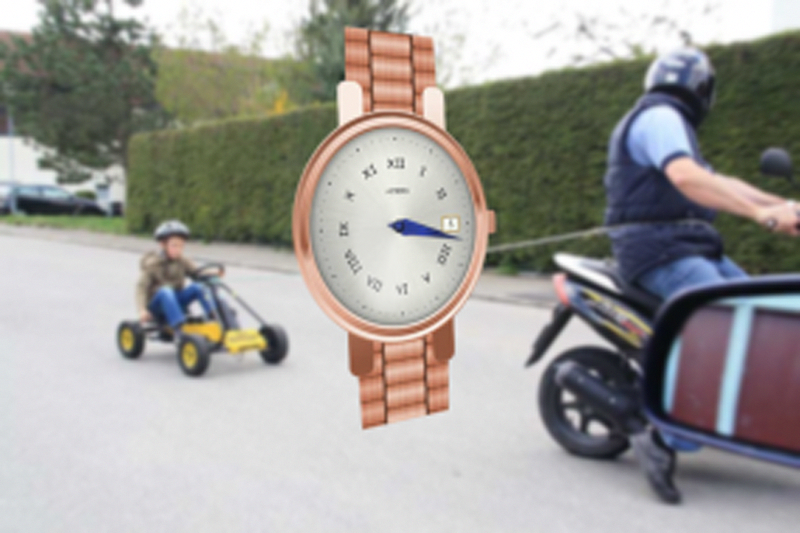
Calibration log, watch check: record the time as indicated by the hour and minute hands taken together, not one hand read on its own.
3:17
